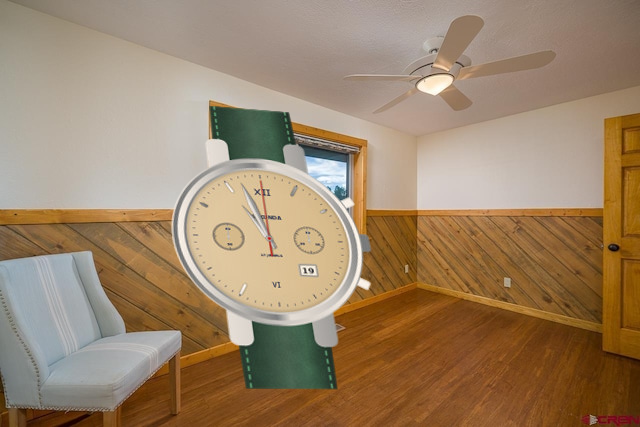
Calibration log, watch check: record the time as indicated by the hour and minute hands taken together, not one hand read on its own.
10:57
